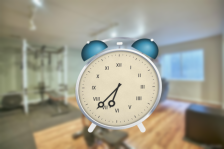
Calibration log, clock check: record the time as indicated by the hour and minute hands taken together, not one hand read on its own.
6:37
